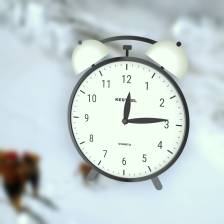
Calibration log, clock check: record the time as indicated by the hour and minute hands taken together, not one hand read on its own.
12:14
